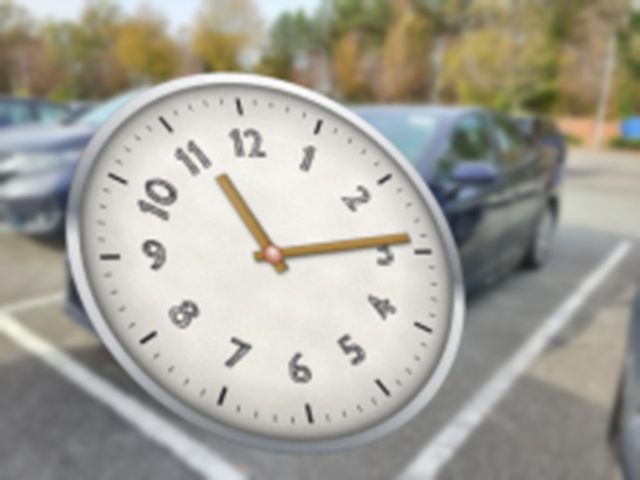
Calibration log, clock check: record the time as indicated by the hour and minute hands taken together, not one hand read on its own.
11:14
